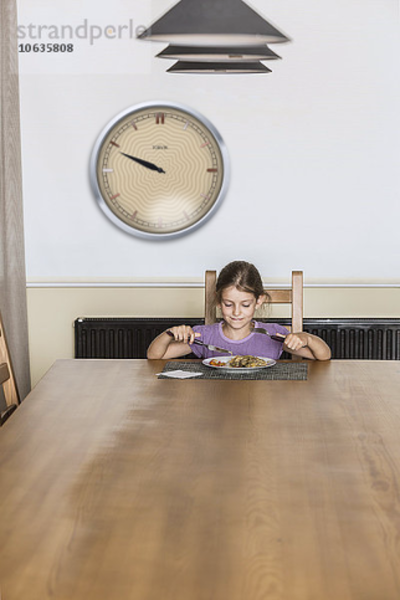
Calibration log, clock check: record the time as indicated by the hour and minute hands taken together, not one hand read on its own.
9:49
